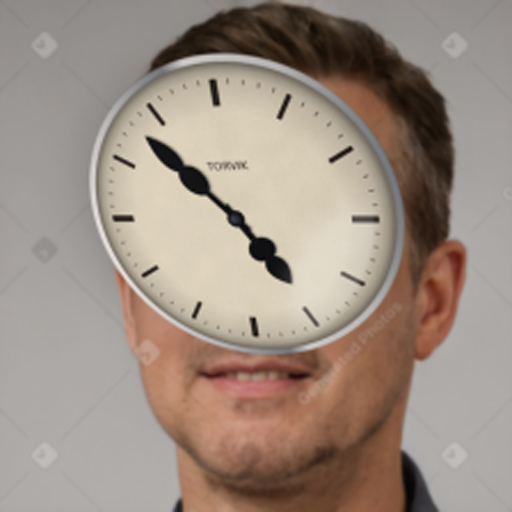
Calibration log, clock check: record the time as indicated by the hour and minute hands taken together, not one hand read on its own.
4:53
